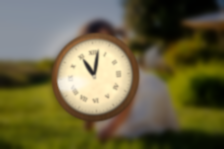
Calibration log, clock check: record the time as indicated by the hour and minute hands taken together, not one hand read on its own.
11:02
